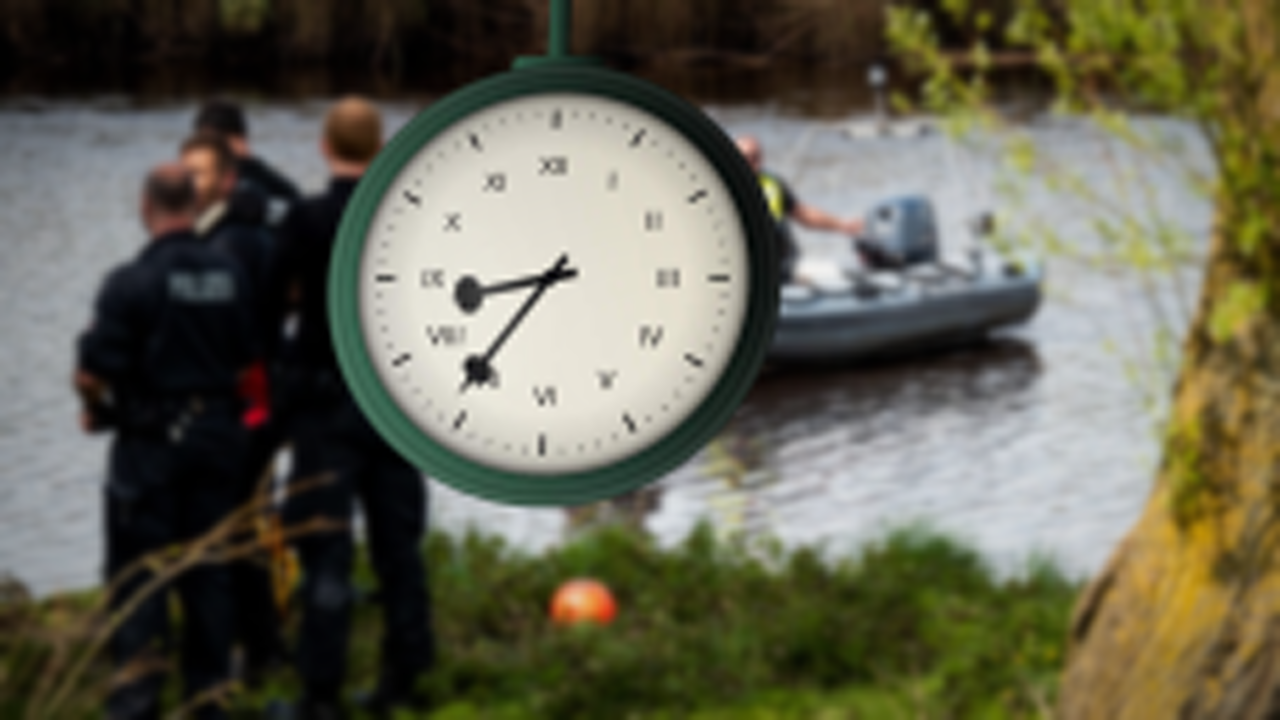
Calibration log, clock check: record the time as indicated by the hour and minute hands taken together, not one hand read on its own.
8:36
